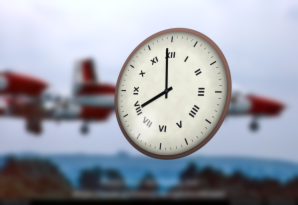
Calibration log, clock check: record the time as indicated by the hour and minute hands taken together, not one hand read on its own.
7:59
